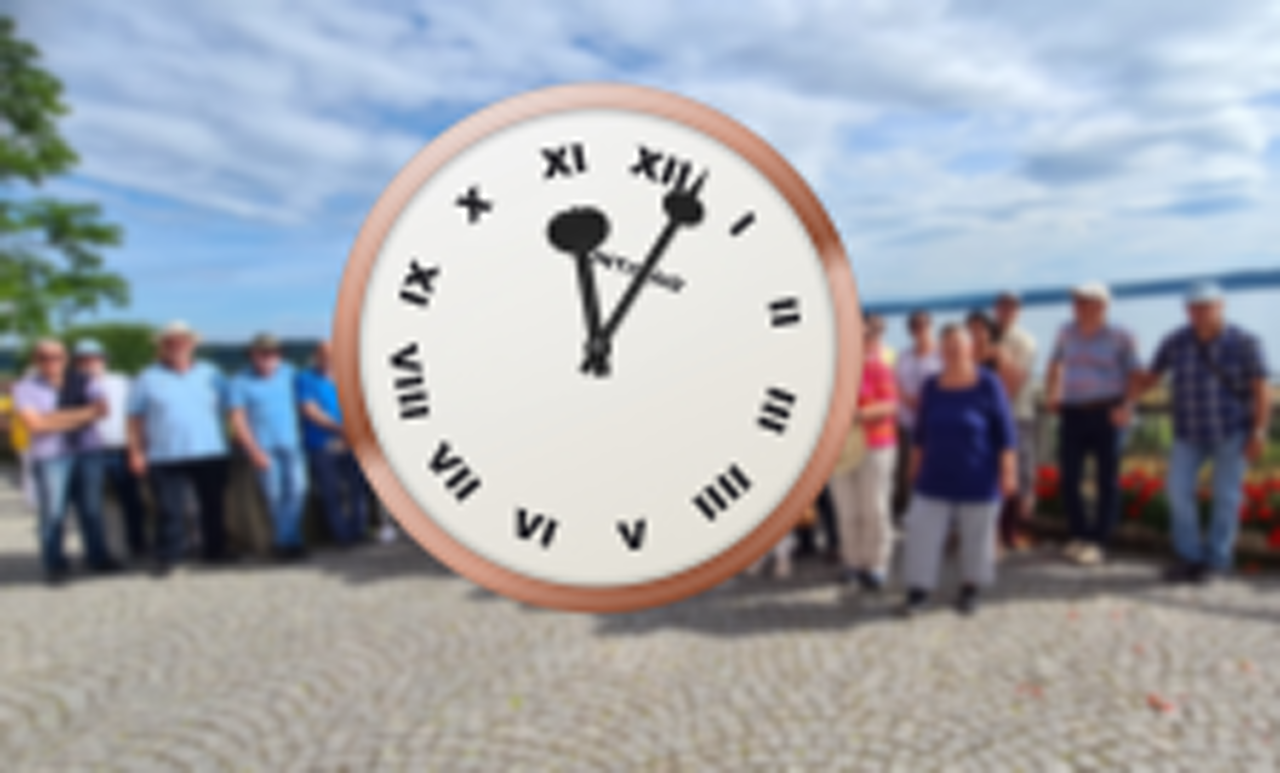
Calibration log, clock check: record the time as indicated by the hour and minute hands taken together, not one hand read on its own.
11:02
